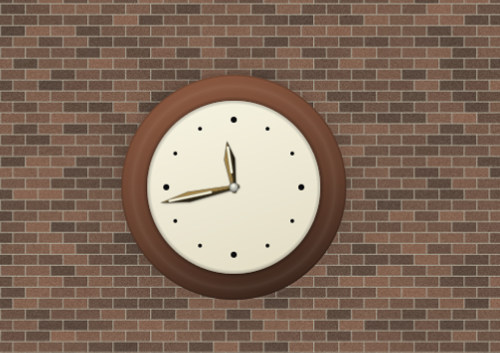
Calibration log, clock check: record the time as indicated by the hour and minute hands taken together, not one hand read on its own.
11:43
